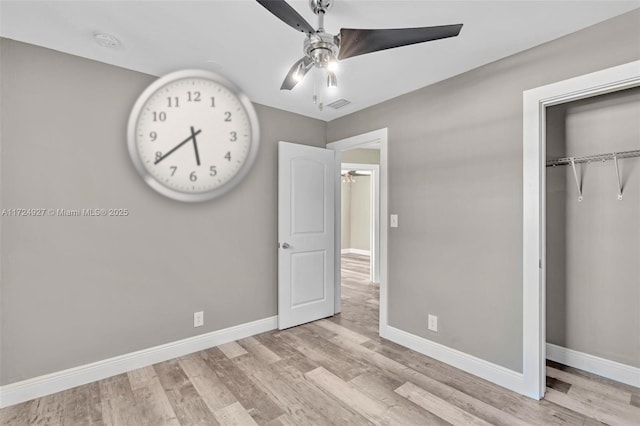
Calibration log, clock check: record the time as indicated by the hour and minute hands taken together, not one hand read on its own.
5:39
